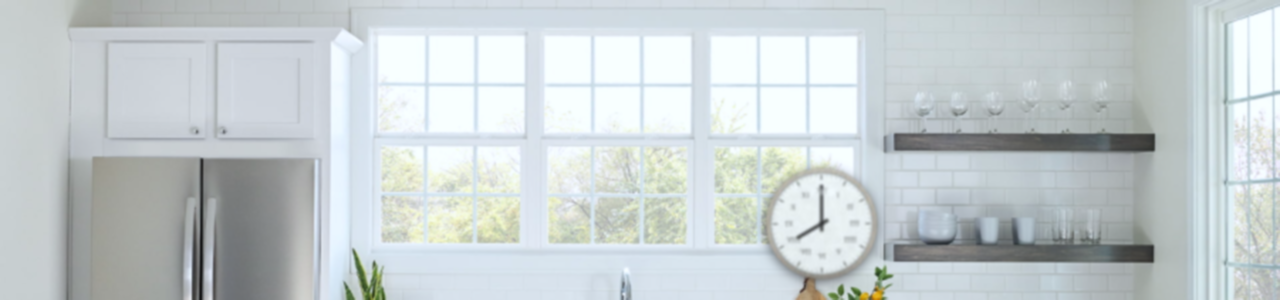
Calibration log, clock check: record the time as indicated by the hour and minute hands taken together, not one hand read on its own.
8:00
